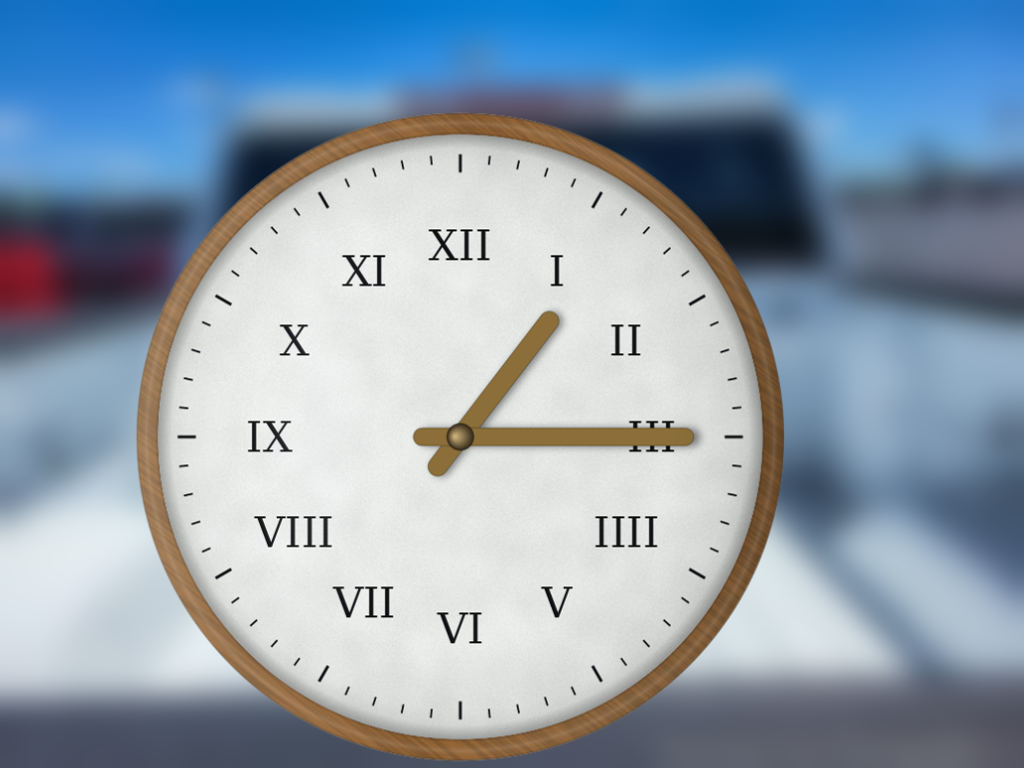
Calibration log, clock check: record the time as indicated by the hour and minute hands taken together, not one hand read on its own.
1:15
